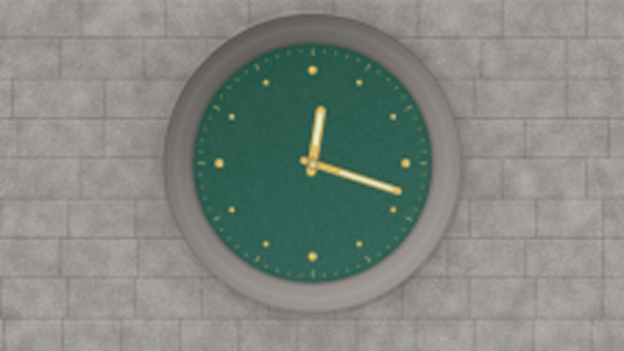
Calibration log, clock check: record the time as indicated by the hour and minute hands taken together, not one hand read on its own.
12:18
